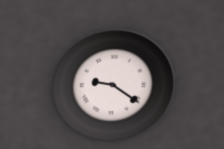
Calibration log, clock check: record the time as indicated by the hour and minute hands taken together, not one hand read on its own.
9:21
